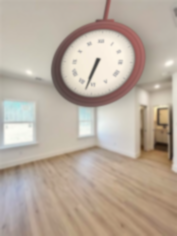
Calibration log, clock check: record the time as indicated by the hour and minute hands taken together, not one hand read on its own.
6:32
